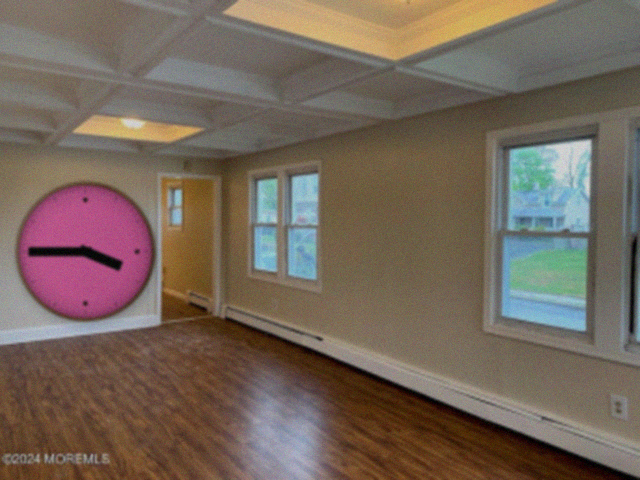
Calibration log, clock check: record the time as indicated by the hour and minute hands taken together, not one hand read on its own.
3:45
